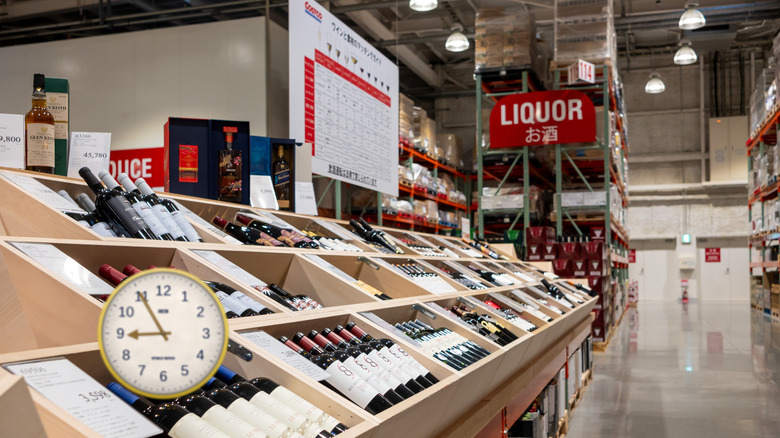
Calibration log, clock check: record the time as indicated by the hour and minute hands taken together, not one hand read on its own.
8:55
